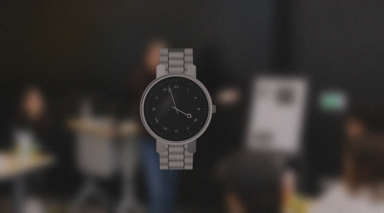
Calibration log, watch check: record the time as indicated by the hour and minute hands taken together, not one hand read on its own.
3:57
